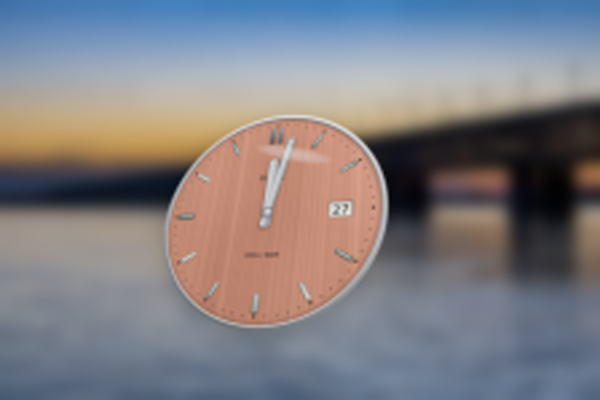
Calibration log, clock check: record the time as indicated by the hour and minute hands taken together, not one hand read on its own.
12:02
